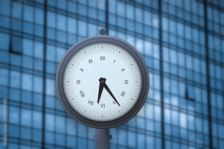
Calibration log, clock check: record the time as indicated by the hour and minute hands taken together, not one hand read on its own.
6:24
